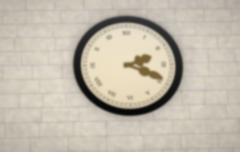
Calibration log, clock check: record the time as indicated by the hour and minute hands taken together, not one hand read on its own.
2:19
